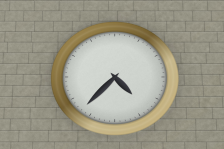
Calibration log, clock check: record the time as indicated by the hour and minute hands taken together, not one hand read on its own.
4:37
